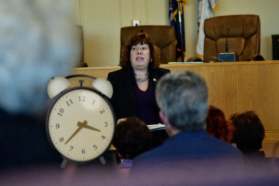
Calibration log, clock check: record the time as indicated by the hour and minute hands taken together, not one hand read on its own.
3:38
